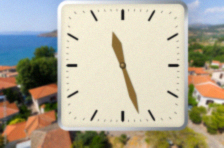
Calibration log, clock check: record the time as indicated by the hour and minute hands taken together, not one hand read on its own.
11:27
